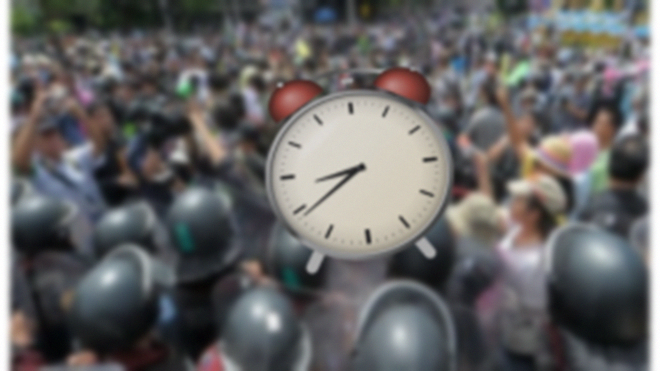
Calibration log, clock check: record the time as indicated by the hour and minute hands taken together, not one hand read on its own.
8:39
